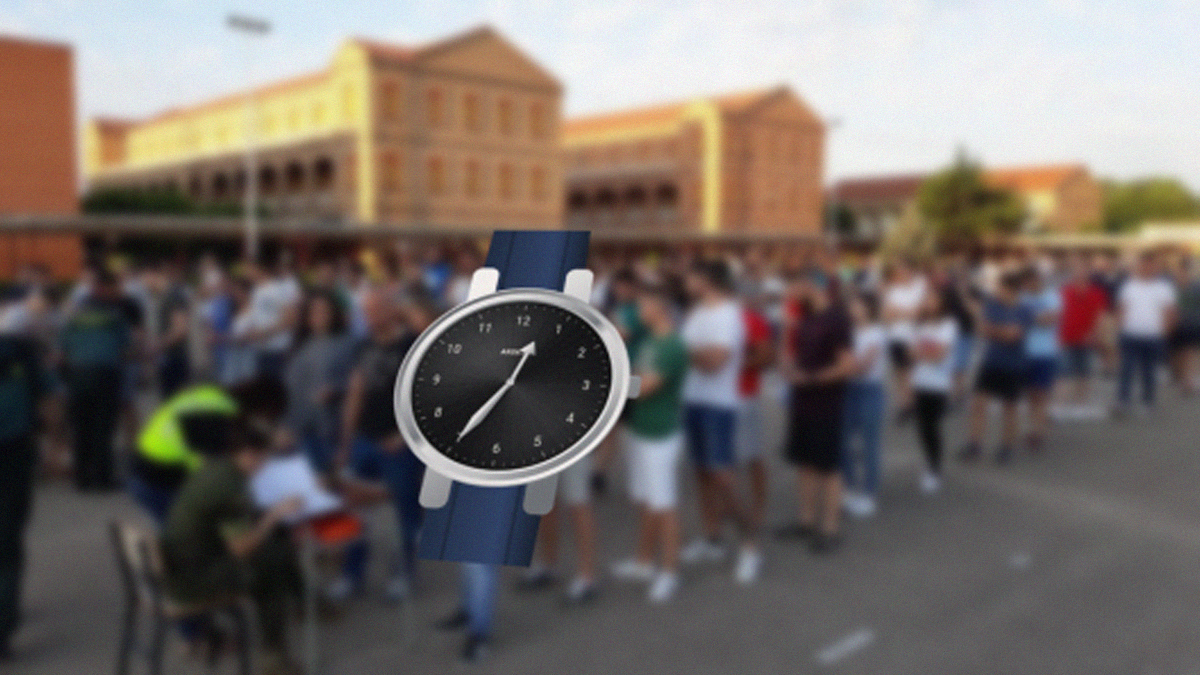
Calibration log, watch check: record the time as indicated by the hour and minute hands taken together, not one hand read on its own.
12:35
